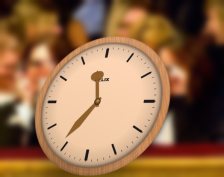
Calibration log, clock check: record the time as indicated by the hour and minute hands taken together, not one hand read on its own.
11:36
